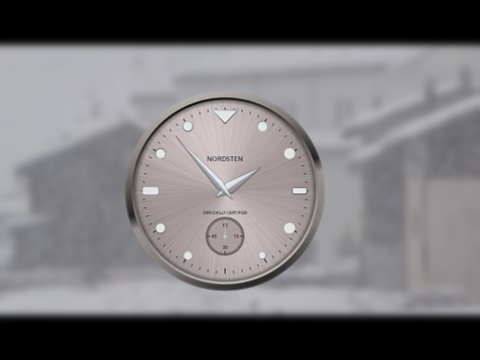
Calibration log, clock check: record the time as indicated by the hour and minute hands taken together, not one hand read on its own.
1:53
